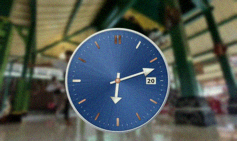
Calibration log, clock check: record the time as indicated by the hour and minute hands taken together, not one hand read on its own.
6:12
